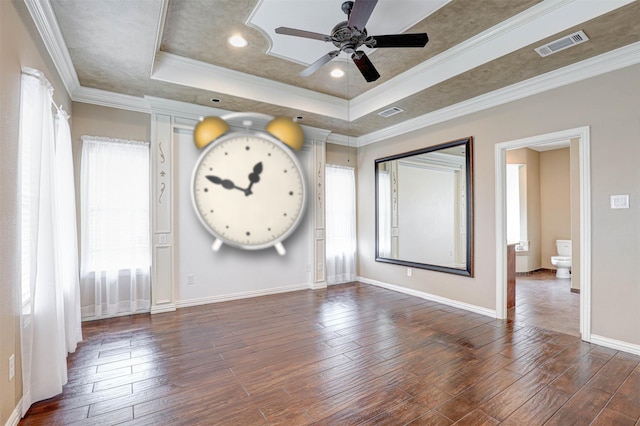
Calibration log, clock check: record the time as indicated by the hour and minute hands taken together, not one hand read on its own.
12:48
